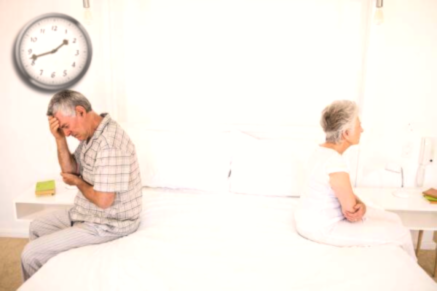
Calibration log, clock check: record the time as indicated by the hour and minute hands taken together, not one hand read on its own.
1:42
